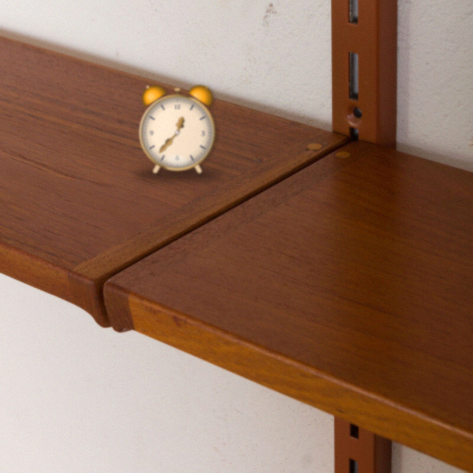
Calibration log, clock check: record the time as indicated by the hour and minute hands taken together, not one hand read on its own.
12:37
